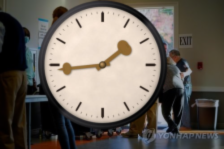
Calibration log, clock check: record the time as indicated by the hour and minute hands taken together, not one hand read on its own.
1:44
